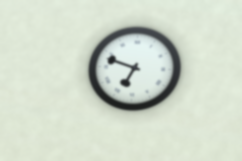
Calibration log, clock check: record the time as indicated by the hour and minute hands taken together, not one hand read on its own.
6:48
